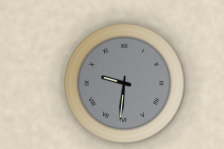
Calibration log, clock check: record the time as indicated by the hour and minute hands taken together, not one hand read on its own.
9:31
